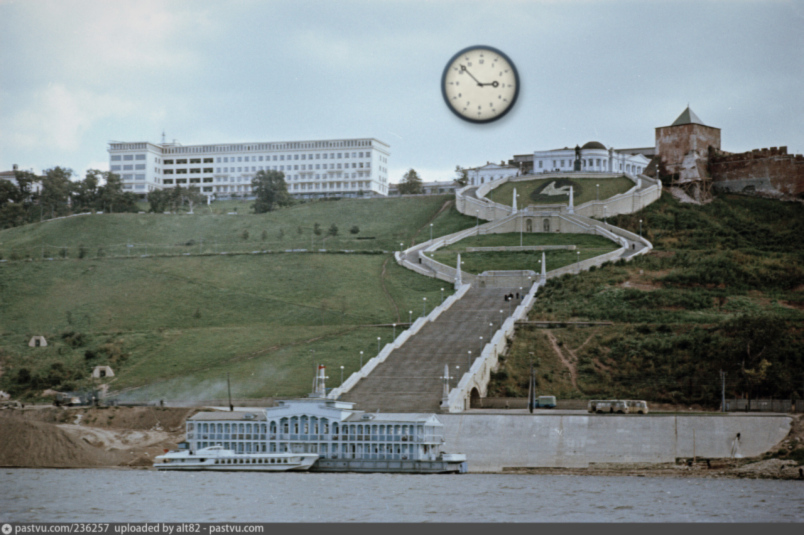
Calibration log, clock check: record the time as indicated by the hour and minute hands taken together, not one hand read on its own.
2:52
